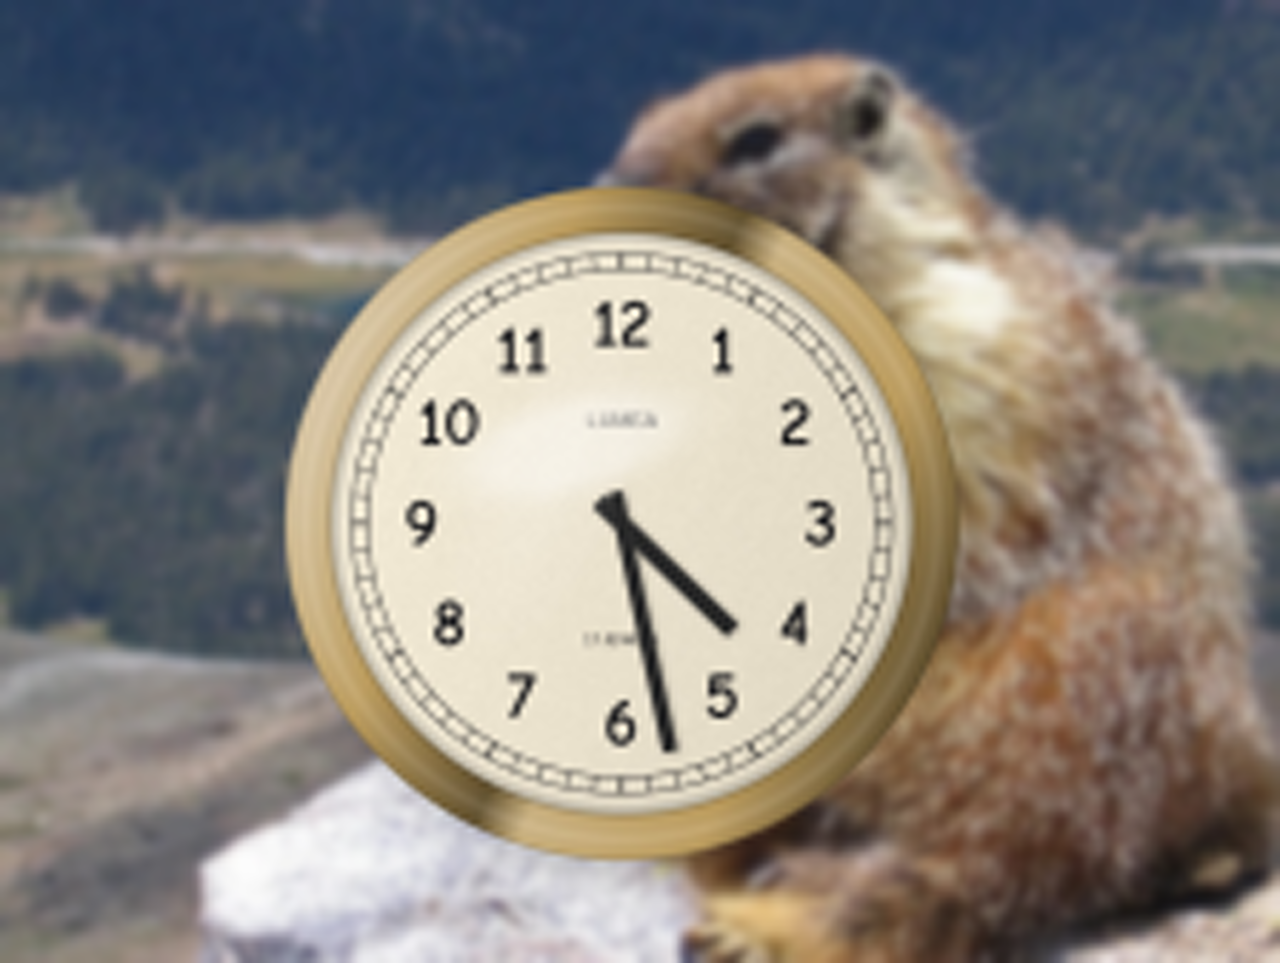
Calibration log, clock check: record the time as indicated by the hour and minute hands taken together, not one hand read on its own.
4:28
